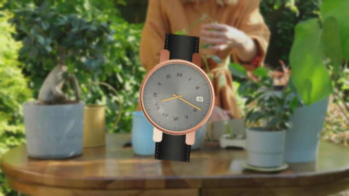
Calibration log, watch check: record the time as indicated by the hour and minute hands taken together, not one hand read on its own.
8:19
